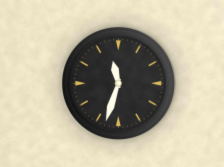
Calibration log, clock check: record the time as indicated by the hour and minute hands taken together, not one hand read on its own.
11:33
